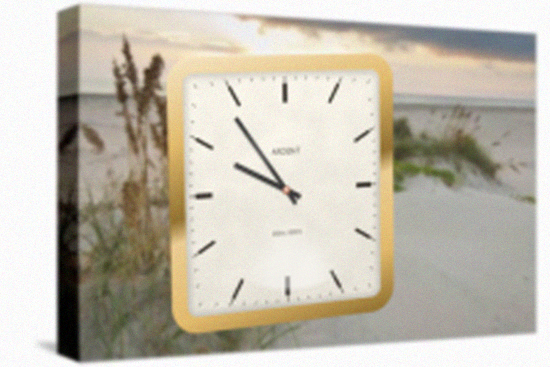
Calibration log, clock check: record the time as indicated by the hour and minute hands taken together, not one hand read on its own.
9:54
